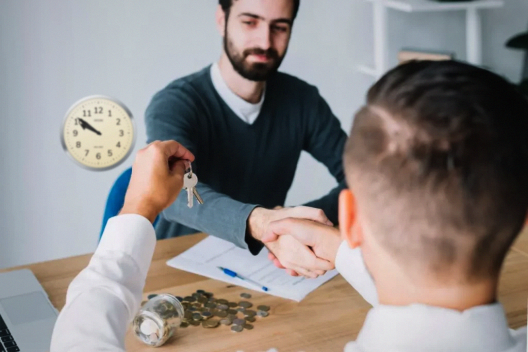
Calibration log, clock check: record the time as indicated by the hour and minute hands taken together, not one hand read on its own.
9:51
